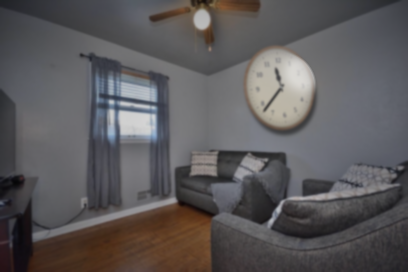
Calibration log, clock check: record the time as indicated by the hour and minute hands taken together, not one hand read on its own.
11:38
